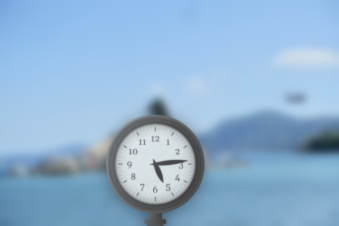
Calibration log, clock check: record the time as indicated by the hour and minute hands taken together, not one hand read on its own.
5:14
